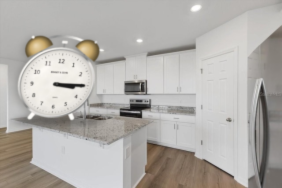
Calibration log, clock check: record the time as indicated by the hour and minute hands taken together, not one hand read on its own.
3:15
